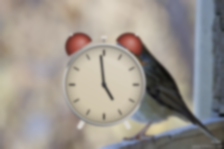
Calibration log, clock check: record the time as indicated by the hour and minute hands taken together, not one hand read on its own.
4:59
